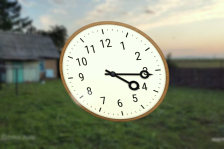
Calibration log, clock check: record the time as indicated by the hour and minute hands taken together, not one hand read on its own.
4:16
